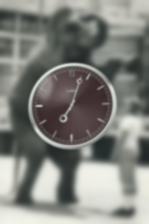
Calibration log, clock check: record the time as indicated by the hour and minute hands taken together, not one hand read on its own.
7:03
